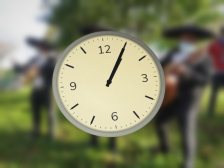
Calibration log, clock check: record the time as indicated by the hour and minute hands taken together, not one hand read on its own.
1:05
